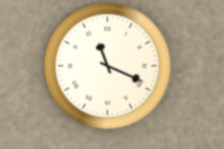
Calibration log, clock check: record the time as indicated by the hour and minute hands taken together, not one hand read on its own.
11:19
